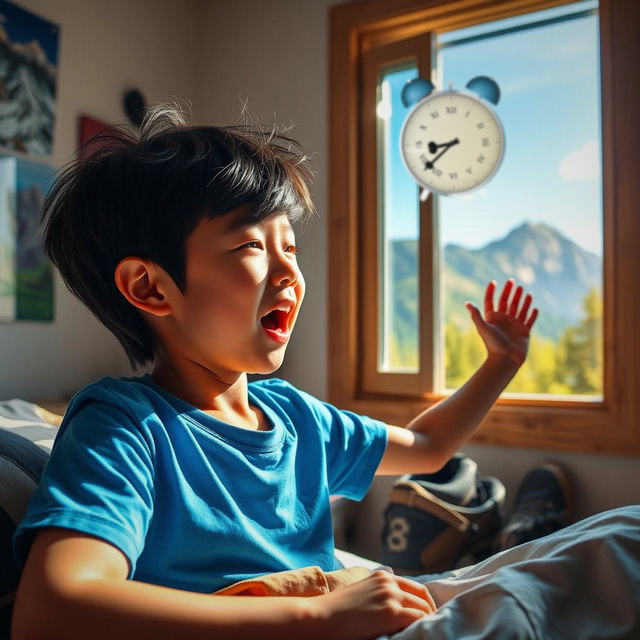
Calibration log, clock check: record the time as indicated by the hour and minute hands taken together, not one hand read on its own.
8:38
